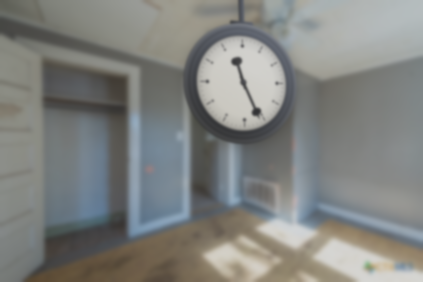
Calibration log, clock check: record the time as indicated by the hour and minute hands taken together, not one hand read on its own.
11:26
